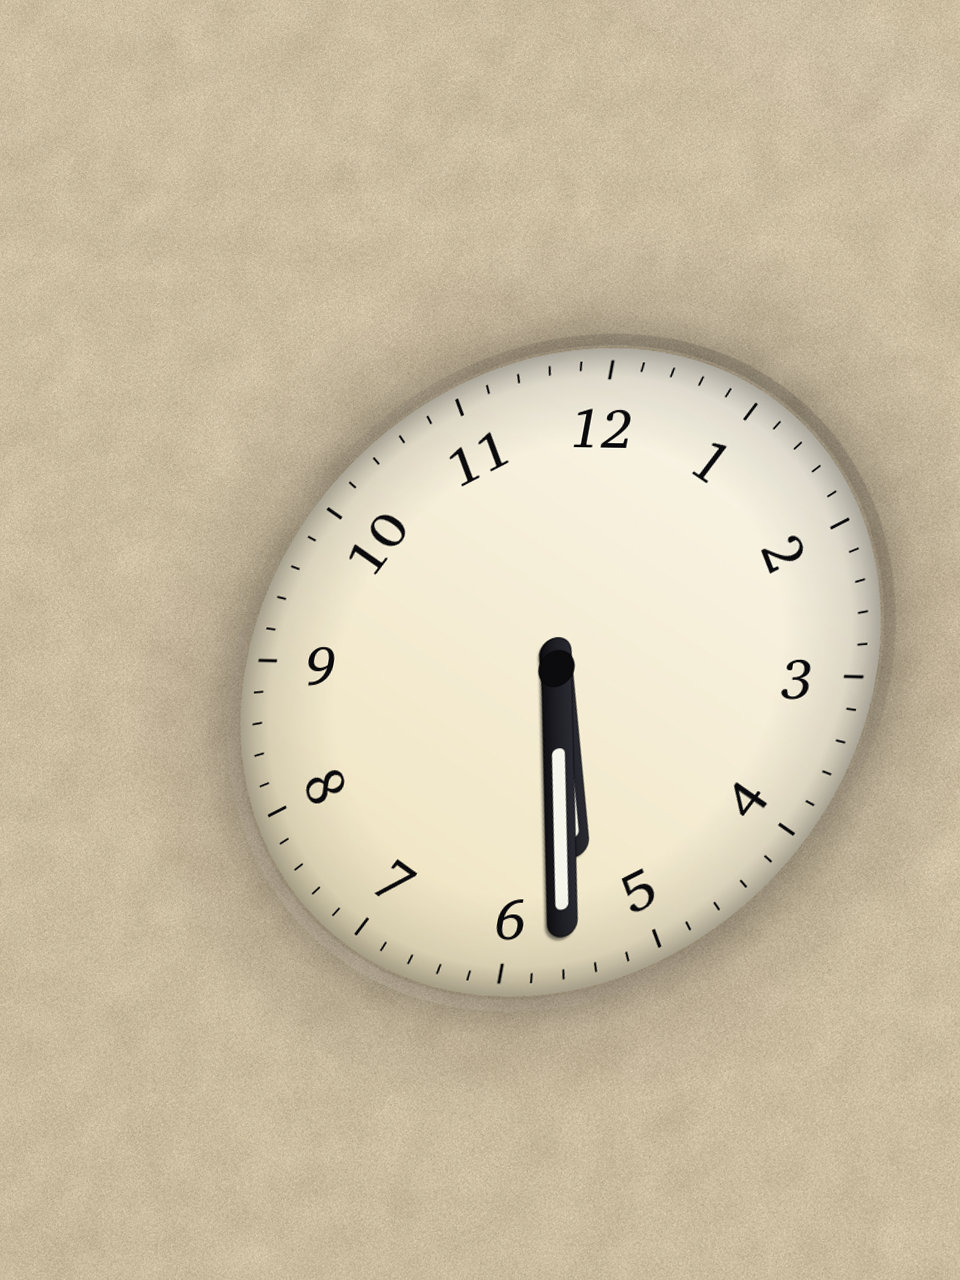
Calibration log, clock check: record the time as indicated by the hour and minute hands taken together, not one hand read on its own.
5:28
